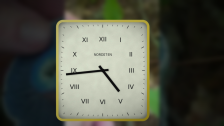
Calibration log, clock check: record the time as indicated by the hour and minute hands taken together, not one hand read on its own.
4:44
